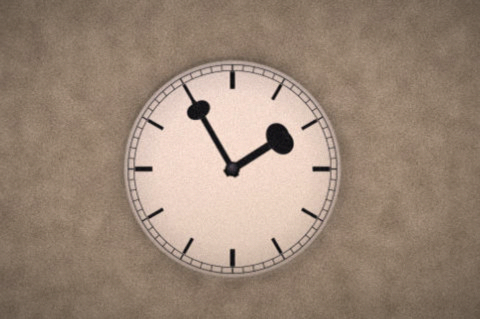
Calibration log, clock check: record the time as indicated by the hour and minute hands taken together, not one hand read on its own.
1:55
